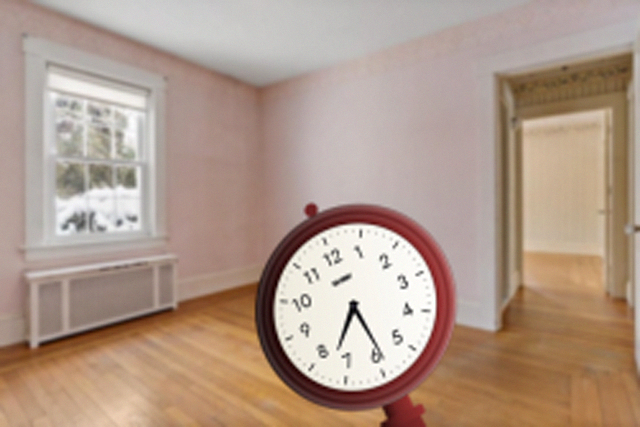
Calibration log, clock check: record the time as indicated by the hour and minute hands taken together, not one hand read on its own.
7:29
